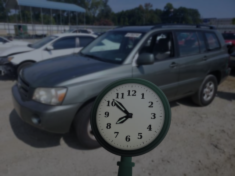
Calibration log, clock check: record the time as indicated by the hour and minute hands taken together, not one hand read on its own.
7:52
